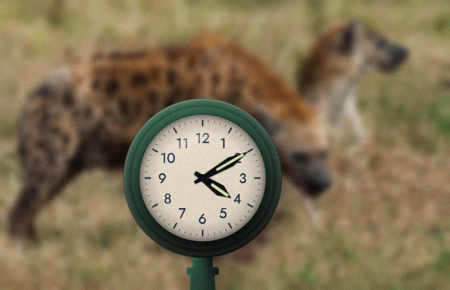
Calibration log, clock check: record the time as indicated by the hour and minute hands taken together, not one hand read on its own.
4:10
